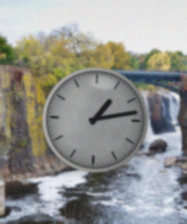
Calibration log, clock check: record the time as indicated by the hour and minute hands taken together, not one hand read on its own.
1:13
